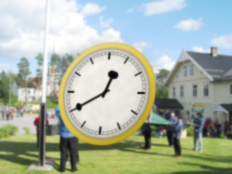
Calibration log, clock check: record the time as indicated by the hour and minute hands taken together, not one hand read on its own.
12:40
